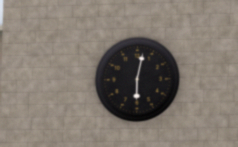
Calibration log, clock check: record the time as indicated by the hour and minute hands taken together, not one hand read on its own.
6:02
